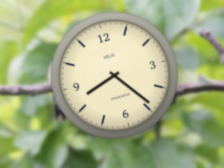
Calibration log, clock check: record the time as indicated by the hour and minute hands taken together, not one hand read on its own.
8:24
